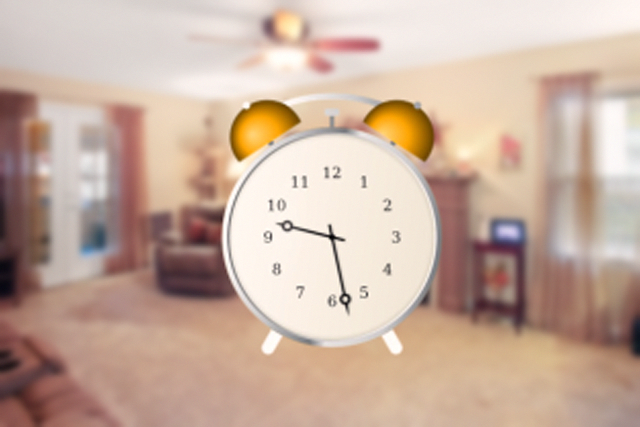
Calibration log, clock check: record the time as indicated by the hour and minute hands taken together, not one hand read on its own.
9:28
